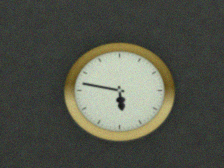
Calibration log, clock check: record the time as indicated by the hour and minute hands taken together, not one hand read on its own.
5:47
